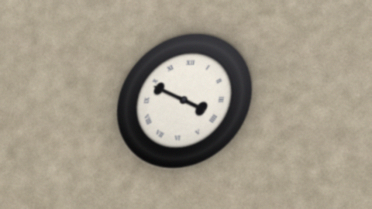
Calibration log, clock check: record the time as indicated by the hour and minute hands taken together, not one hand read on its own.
3:49
